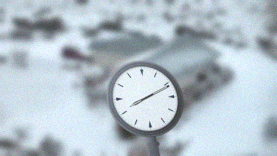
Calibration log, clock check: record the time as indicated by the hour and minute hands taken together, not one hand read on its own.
8:11
